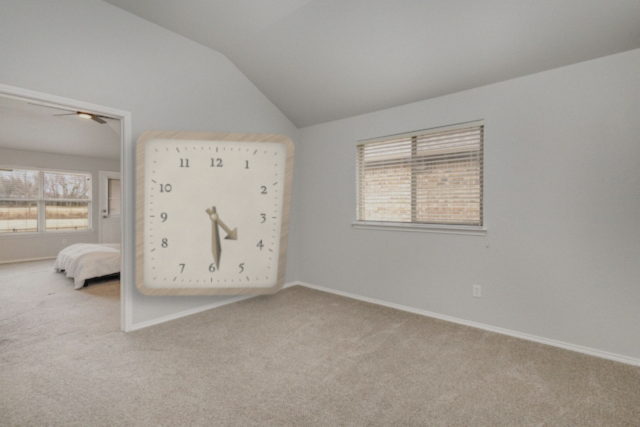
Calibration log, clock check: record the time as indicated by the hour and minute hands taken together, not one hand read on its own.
4:29
